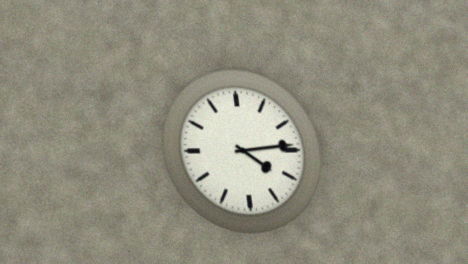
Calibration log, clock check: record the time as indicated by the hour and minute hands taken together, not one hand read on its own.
4:14
